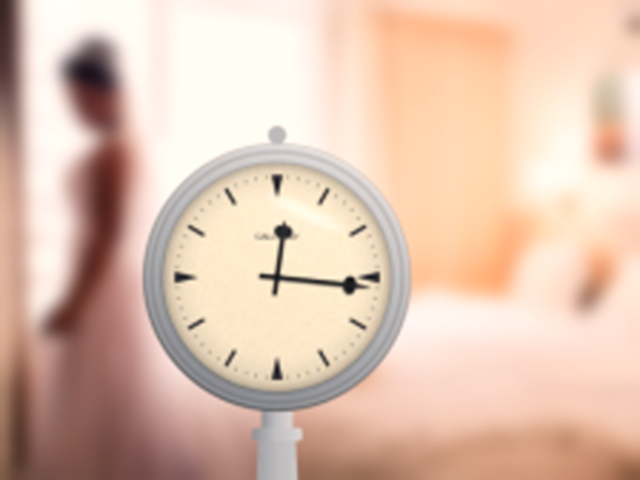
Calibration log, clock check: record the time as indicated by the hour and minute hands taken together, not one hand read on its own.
12:16
